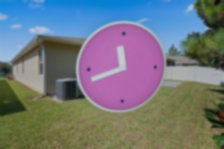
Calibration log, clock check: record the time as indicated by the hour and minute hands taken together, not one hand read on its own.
11:42
